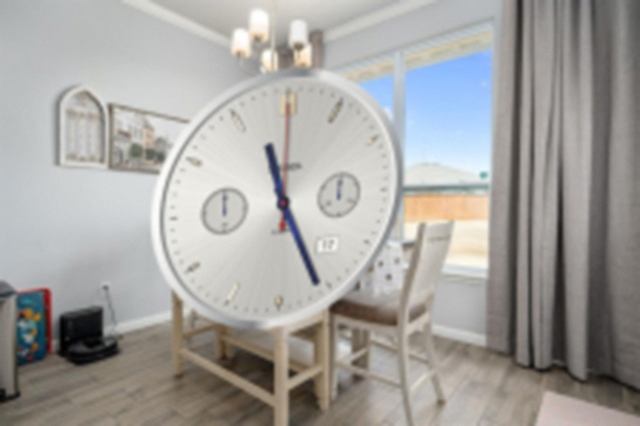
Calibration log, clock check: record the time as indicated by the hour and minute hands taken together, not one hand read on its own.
11:26
